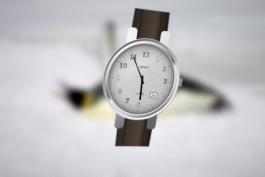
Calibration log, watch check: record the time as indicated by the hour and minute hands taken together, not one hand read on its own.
5:55
